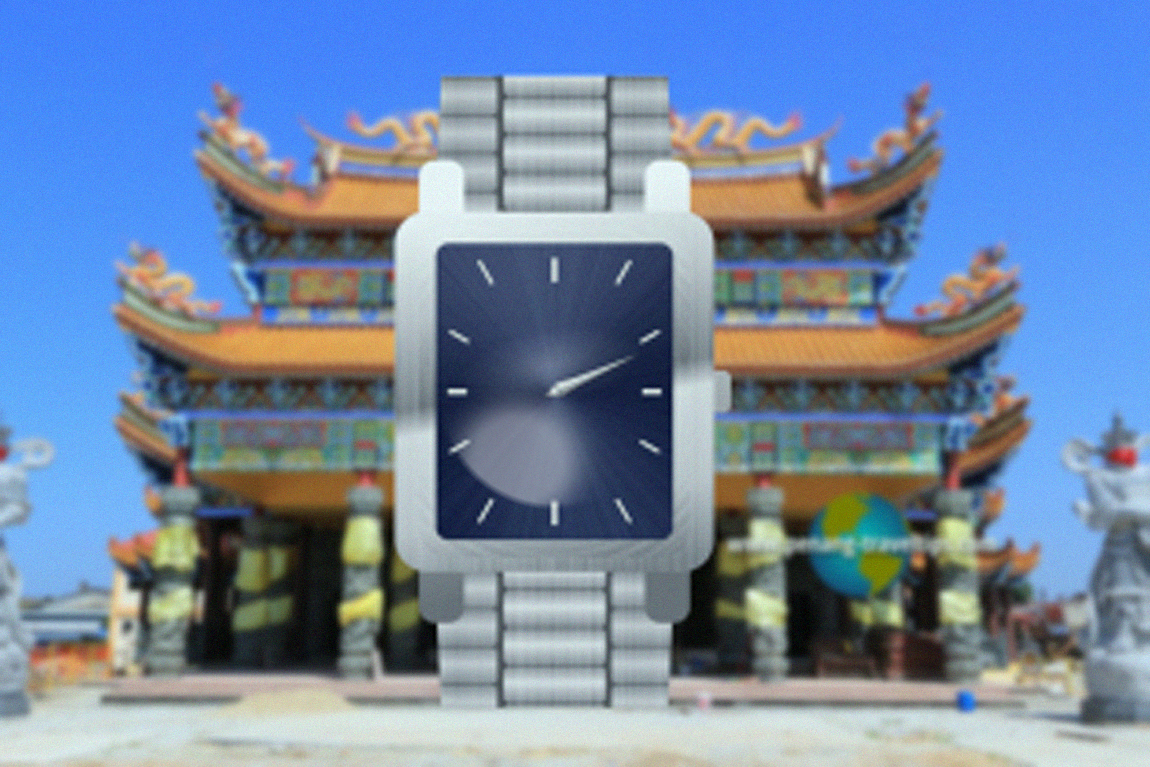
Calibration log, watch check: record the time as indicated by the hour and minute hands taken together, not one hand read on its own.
2:11
